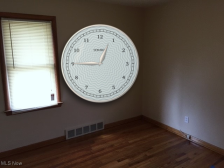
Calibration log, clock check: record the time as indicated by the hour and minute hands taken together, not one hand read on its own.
12:45
